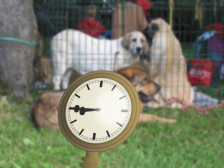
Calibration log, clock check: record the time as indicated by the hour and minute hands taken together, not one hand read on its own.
8:45
